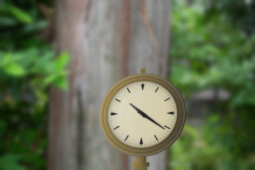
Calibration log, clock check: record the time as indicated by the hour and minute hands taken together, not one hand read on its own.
10:21
